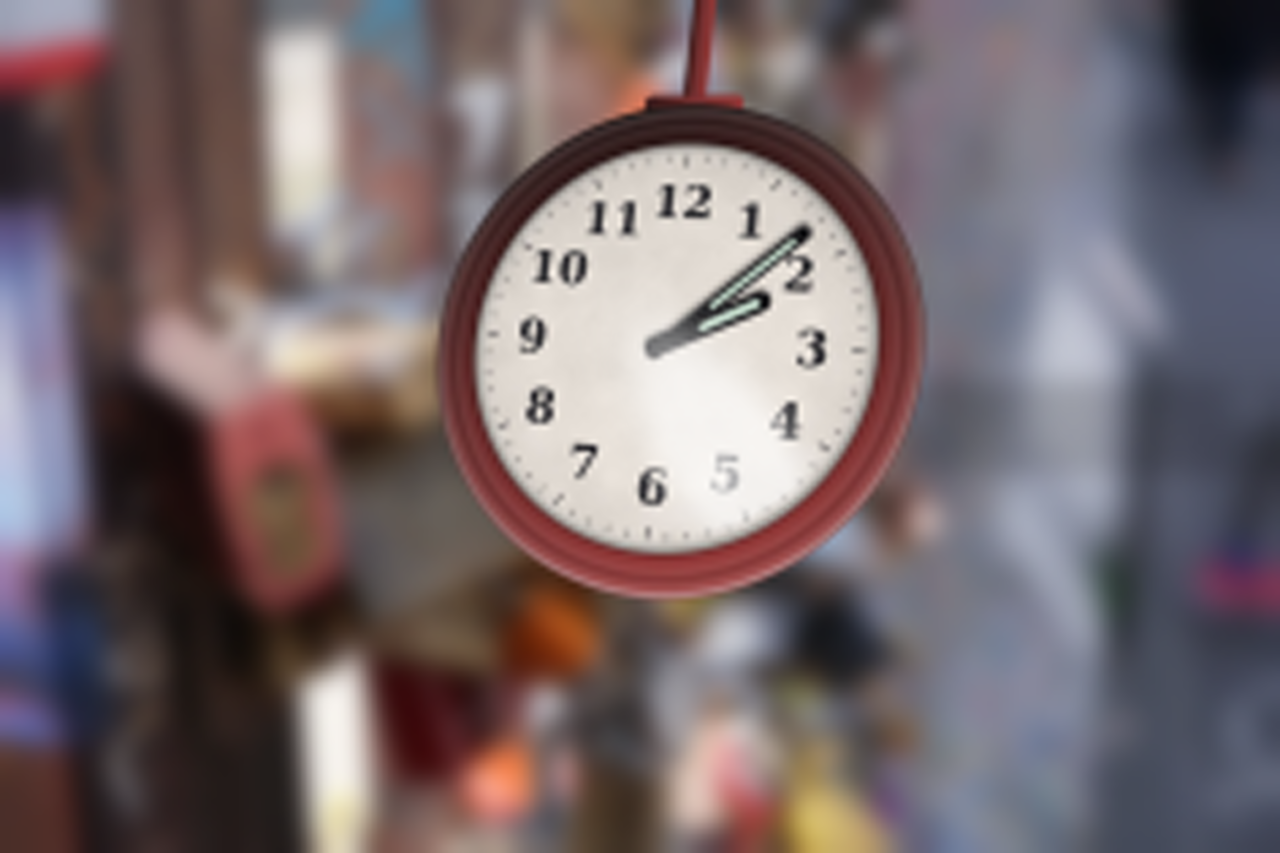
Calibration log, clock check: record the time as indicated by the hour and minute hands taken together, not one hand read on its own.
2:08
